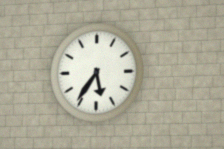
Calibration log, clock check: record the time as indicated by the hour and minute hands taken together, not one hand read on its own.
5:36
